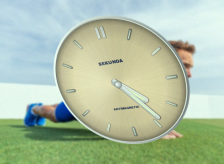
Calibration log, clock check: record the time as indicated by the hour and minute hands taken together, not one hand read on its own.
4:24
